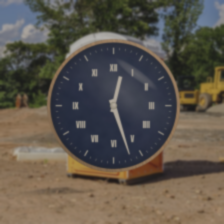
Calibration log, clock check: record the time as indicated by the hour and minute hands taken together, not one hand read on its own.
12:27
